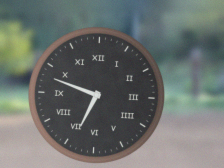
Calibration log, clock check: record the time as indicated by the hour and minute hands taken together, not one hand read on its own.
6:48
